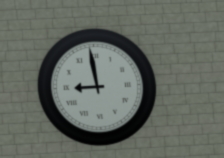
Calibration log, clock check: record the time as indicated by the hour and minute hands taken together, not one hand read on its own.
8:59
